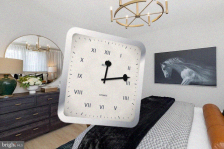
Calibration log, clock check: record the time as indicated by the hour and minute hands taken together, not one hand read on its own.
12:13
